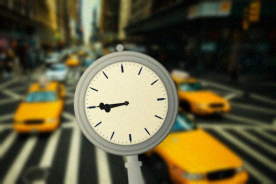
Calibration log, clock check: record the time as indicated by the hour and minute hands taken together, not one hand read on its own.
8:45
